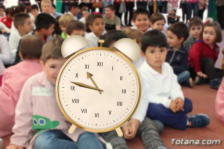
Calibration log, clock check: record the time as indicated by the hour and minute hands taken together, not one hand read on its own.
10:47
